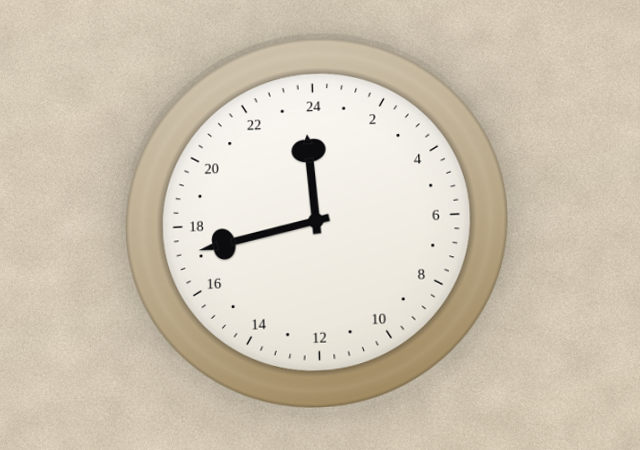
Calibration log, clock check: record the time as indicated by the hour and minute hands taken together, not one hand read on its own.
23:43
